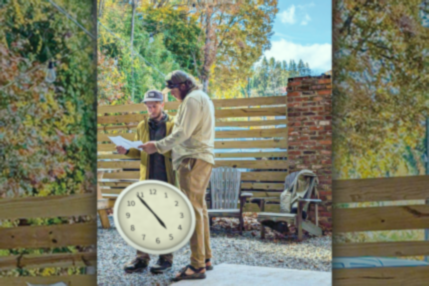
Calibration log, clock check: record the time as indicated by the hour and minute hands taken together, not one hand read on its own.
4:54
